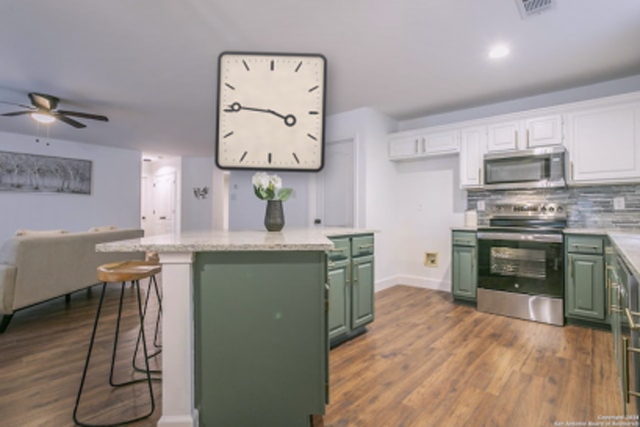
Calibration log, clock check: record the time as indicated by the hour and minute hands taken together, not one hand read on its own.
3:46
